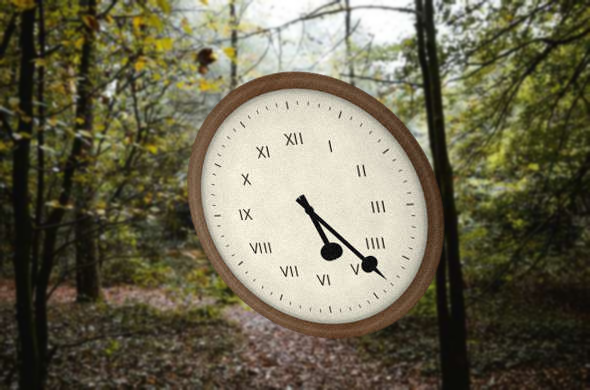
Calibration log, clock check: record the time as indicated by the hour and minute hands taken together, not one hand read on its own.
5:23
